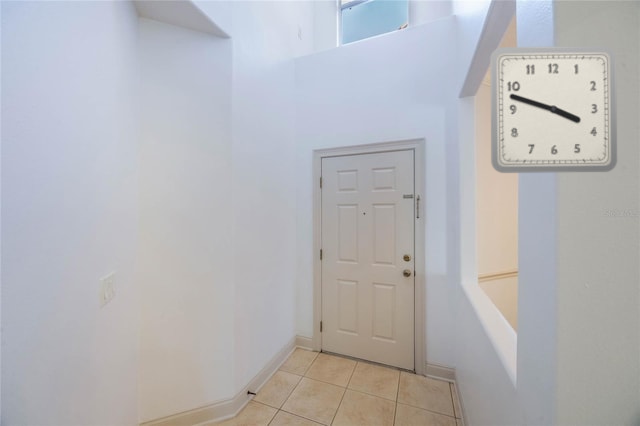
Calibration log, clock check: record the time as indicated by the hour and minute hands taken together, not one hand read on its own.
3:48
